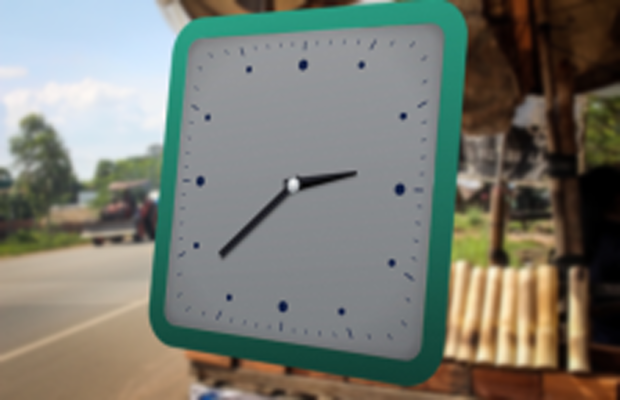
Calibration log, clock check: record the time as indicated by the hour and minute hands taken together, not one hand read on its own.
2:38
